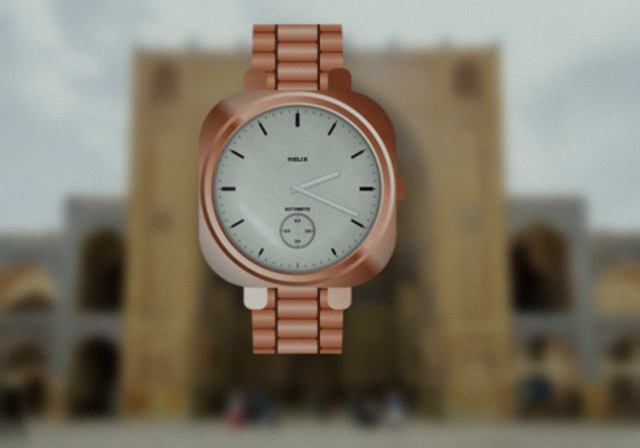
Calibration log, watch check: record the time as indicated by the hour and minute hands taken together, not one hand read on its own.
2:19
